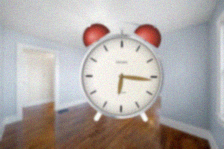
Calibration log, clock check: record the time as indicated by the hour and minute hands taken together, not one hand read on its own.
6:16
